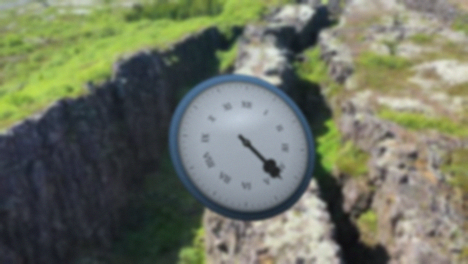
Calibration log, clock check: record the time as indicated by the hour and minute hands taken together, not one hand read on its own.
4:22
